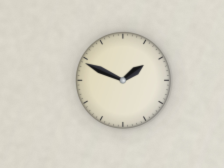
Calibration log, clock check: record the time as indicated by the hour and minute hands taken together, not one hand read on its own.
1:49
